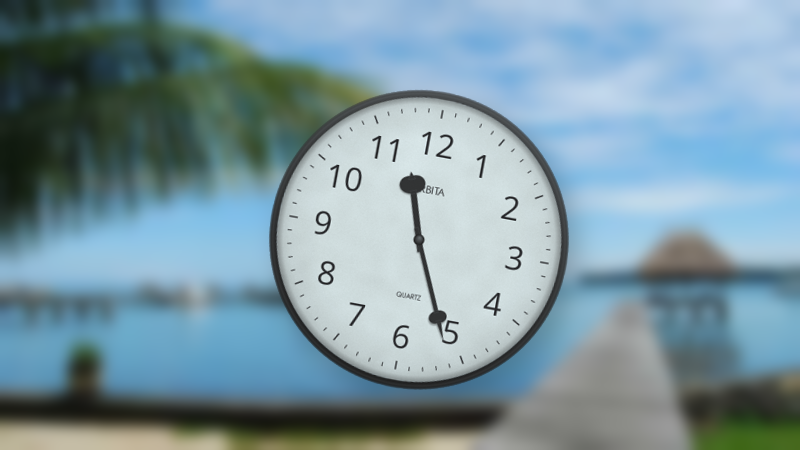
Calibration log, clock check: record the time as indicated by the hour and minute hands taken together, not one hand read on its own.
11:26
